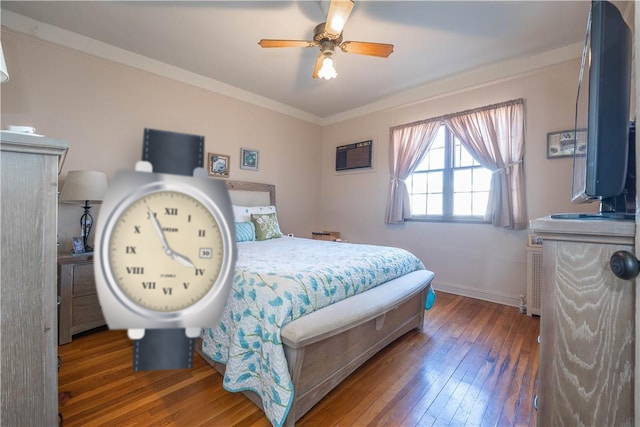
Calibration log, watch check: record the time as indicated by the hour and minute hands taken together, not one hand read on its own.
3:55
